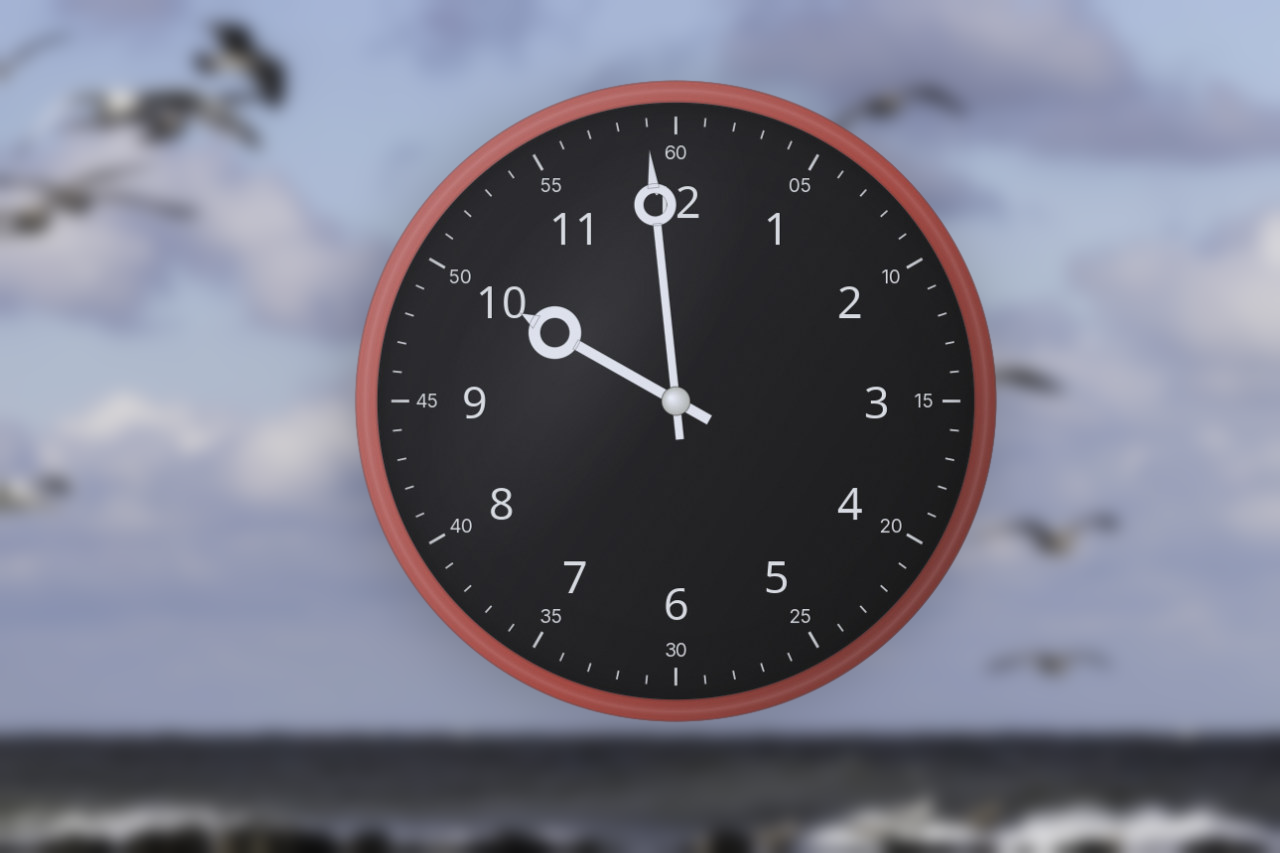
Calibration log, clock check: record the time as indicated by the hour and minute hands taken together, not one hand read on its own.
9:59
